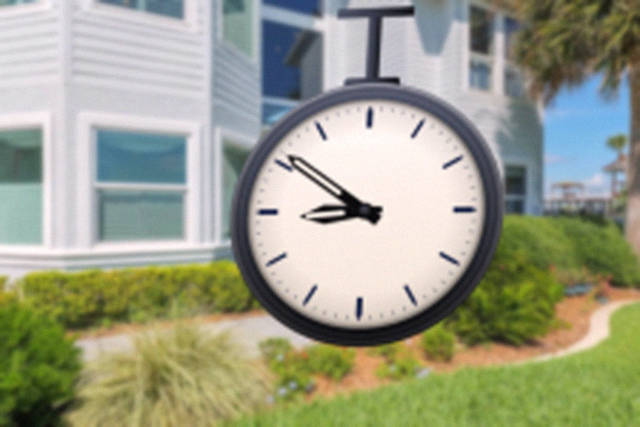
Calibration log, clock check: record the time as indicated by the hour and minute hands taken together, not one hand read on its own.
8:51
